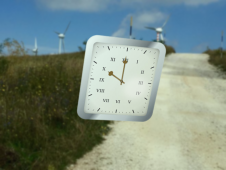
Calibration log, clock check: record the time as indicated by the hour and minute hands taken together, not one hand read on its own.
10:00
